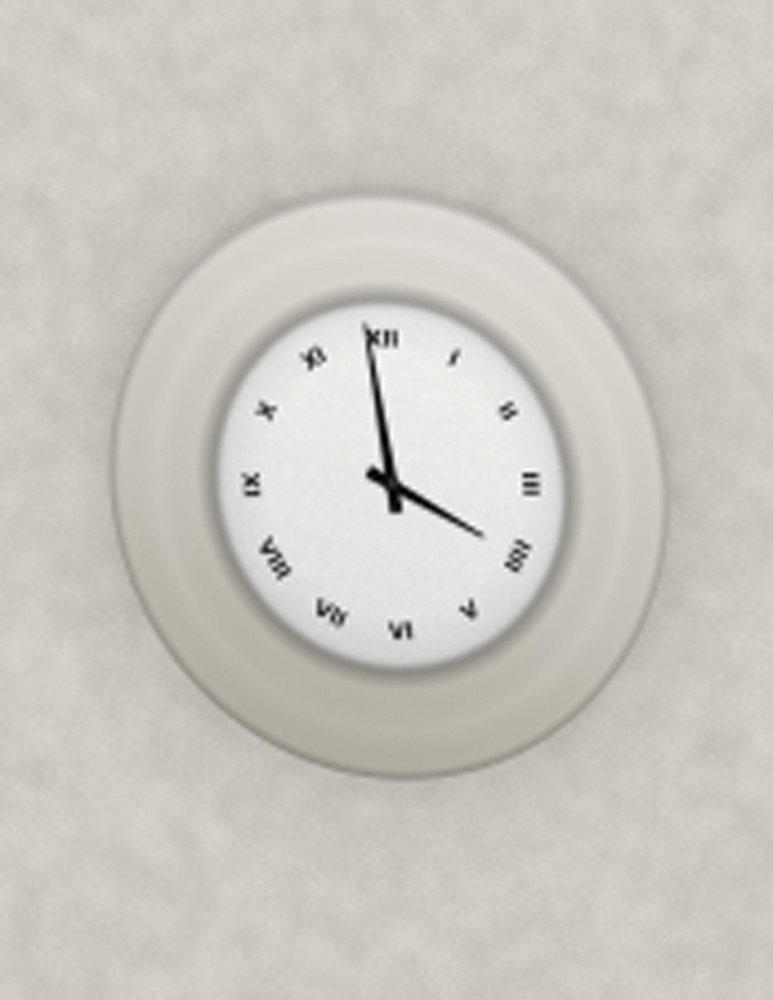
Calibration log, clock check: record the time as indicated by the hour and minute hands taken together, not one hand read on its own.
3:59
